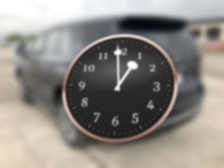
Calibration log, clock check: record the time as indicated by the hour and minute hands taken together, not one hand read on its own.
12:59
